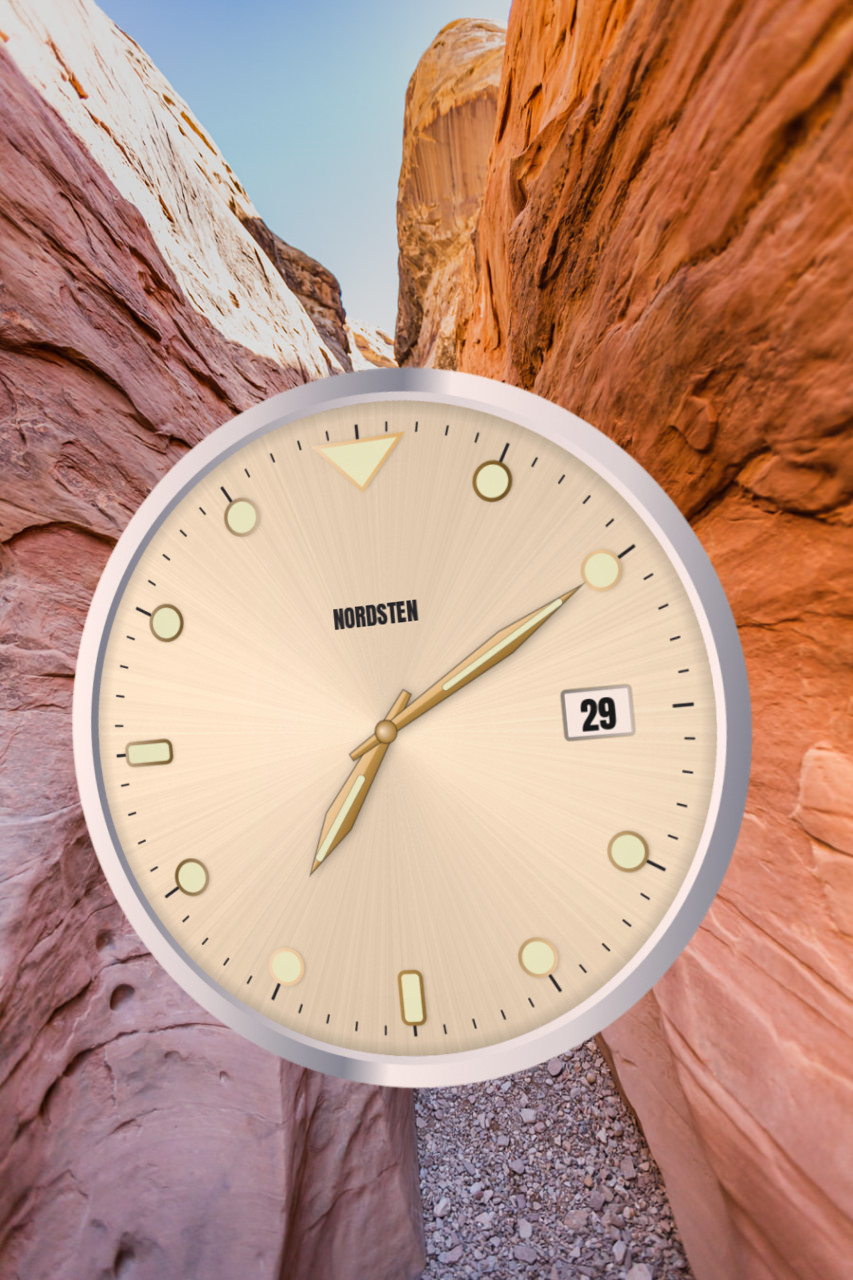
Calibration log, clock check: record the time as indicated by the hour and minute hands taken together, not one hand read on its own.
7:10
